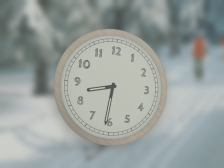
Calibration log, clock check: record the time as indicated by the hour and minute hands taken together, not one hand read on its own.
8:31
